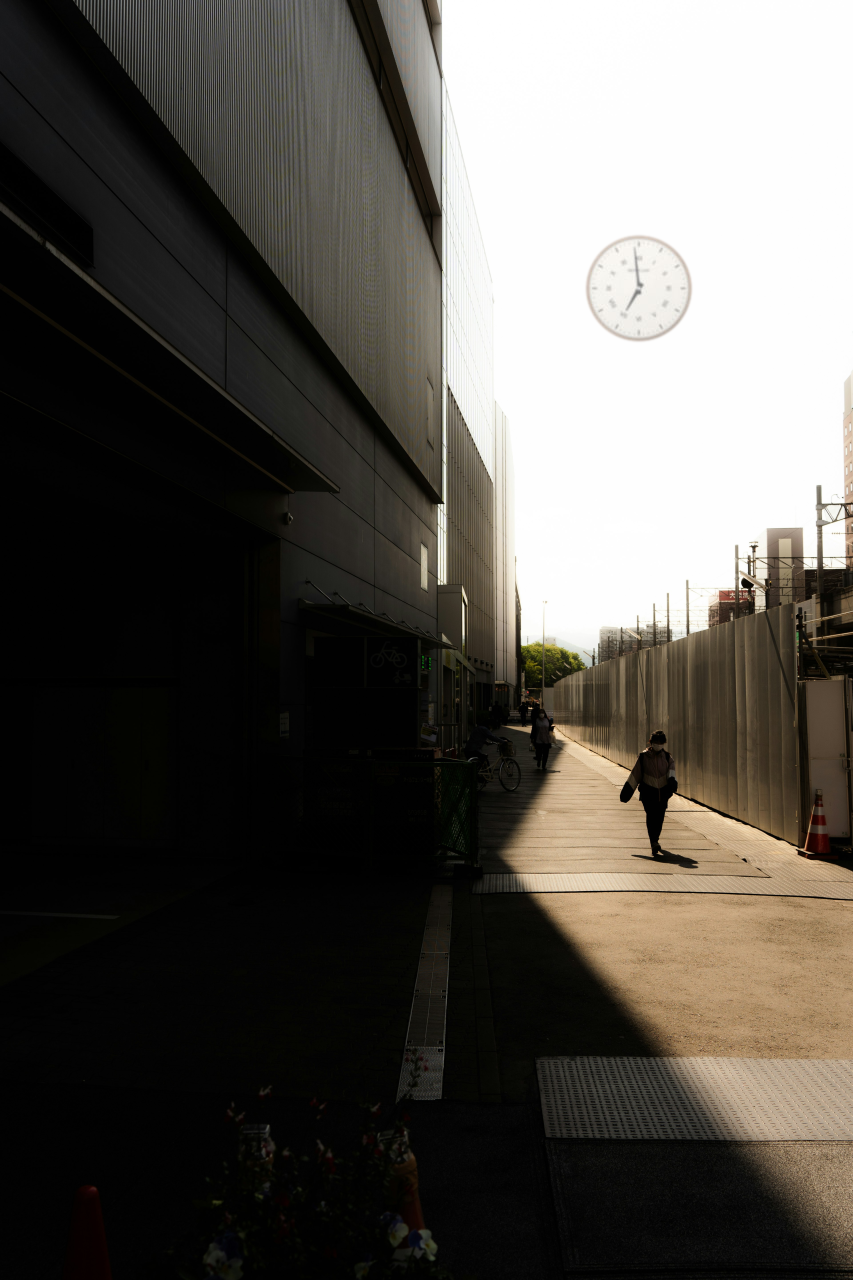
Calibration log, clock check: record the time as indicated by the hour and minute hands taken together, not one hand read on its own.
6:59
